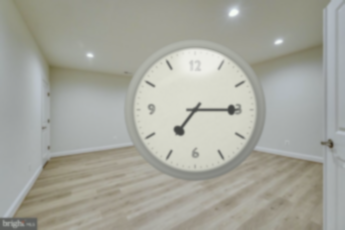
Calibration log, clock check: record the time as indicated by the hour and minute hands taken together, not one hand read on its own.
7:15
